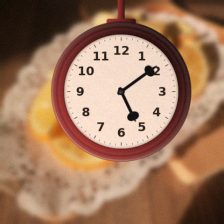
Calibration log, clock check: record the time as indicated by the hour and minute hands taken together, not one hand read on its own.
5:09
